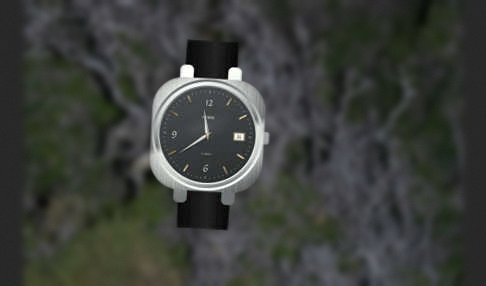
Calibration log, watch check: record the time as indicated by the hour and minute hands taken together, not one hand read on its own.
11:39
